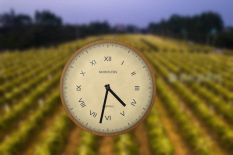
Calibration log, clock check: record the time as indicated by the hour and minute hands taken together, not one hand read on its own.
4:32
